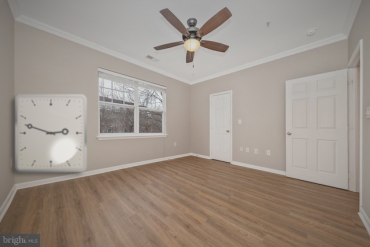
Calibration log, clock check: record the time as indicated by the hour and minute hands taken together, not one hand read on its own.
2:48
